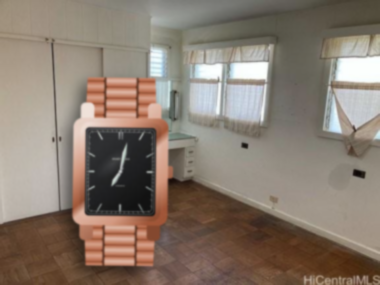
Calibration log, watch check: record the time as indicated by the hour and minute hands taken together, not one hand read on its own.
7:02
